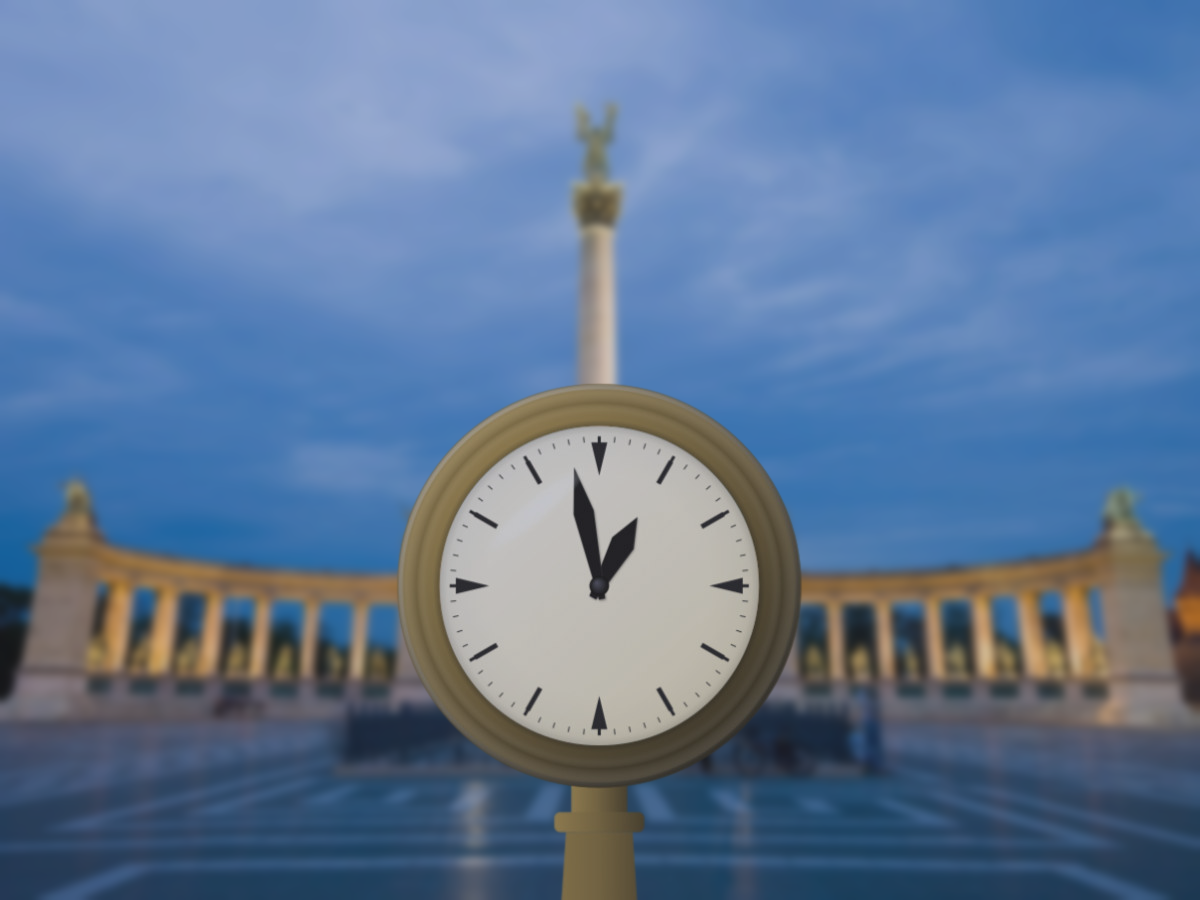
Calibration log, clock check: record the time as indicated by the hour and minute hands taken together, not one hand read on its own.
12:58
